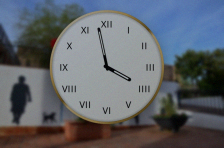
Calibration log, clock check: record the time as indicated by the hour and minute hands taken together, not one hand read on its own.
3:58
